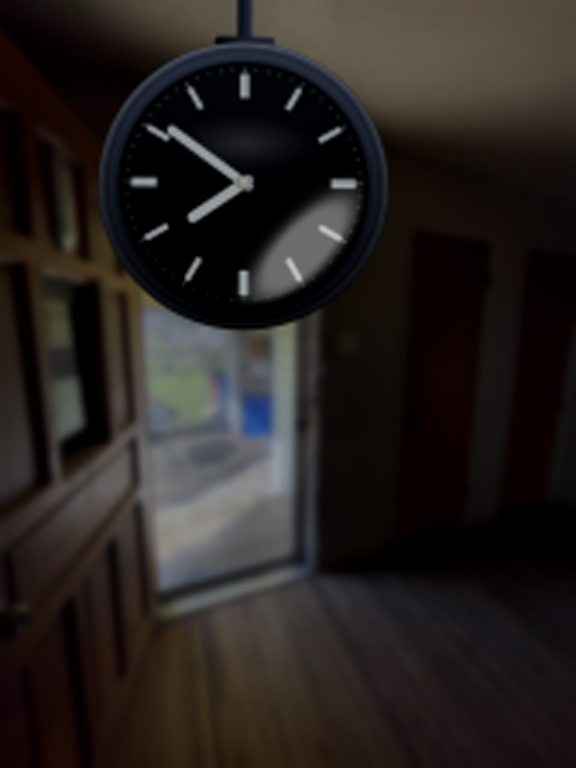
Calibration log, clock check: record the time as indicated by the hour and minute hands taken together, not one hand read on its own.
7:51
